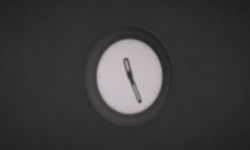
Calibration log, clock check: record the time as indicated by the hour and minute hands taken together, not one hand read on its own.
11:26
